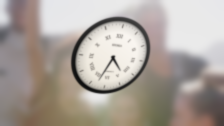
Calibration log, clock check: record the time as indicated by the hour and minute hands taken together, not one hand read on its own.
4:33
